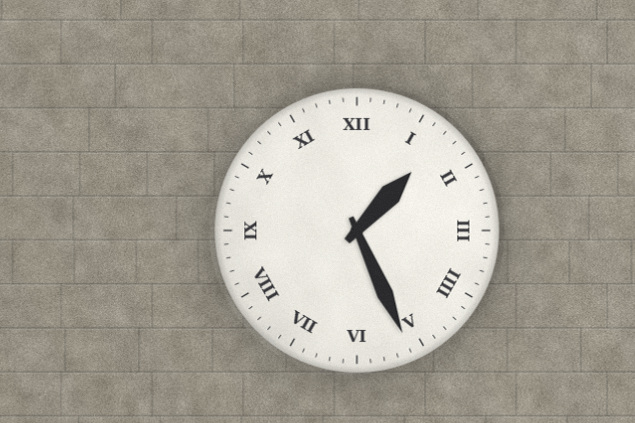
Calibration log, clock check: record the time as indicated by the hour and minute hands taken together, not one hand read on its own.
1:26
